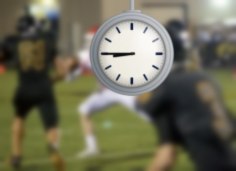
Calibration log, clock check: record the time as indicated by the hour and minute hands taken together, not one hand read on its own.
8:45
